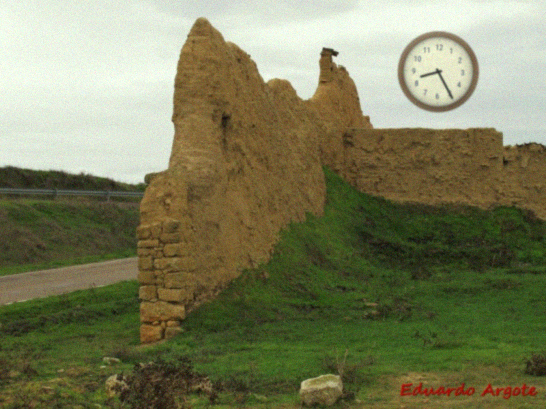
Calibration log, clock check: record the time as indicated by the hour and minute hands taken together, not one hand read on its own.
8:25
